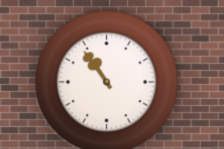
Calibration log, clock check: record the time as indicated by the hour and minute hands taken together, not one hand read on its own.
10:54
